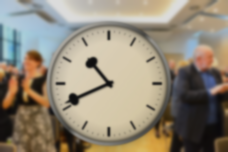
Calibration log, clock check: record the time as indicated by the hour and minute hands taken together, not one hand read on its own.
10:41
